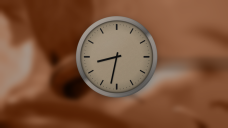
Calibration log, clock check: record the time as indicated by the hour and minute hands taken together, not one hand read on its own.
8:32
